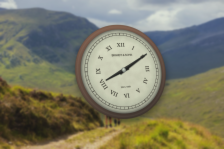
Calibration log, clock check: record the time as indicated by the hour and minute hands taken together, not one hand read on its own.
8:10
